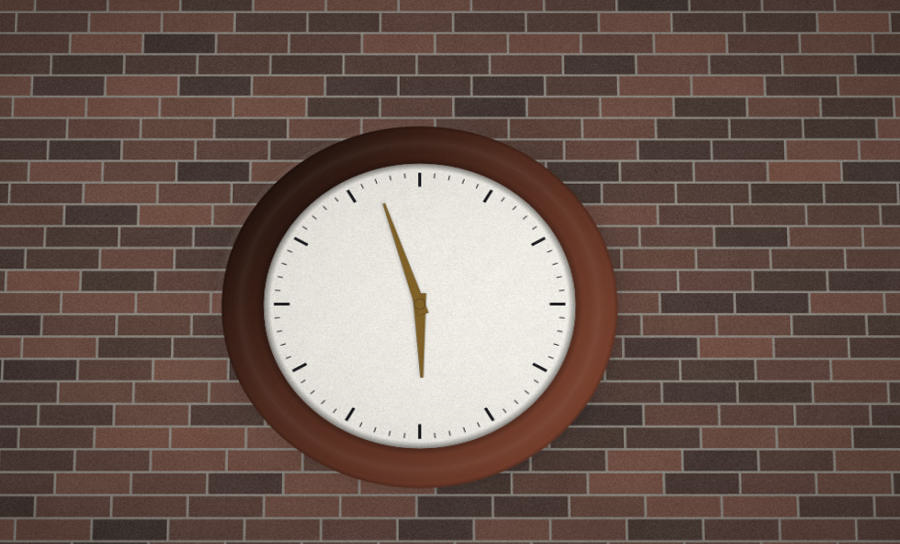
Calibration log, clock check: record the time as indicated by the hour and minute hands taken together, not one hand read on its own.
5:57
